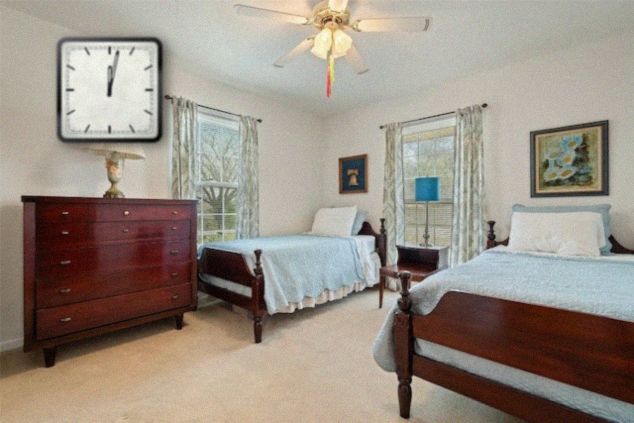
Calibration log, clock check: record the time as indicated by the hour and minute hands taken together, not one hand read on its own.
12:02
